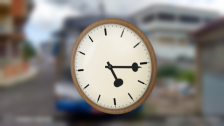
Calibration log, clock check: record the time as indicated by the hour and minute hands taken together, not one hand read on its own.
5:16
